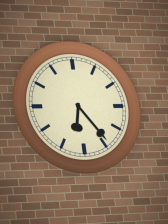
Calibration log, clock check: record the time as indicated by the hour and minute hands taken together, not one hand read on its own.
6:24
